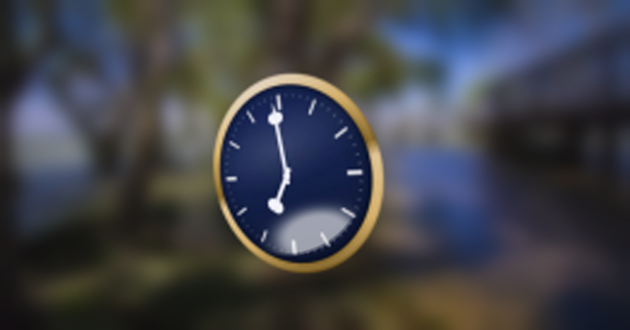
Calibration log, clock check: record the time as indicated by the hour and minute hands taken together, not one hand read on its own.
6:59
